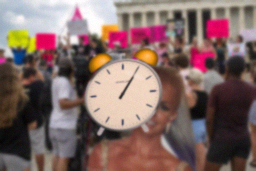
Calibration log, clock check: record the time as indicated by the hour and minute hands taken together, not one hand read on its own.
1:05
